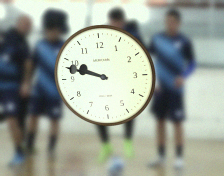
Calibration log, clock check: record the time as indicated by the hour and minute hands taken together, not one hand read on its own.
9:48
